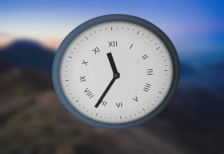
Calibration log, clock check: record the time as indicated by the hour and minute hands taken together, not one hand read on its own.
11:36
